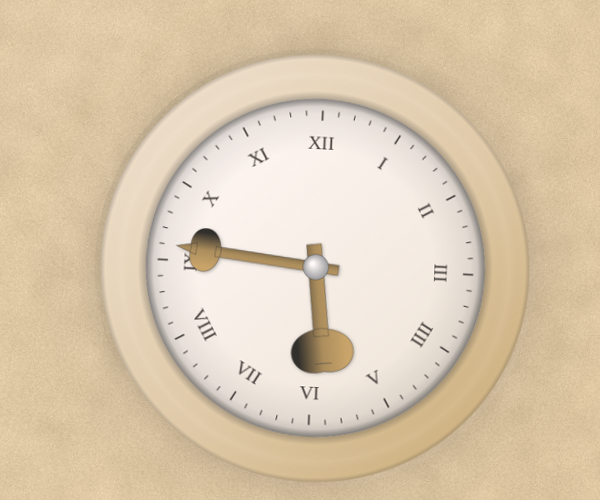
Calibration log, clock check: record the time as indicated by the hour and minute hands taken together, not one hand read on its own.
5:46
